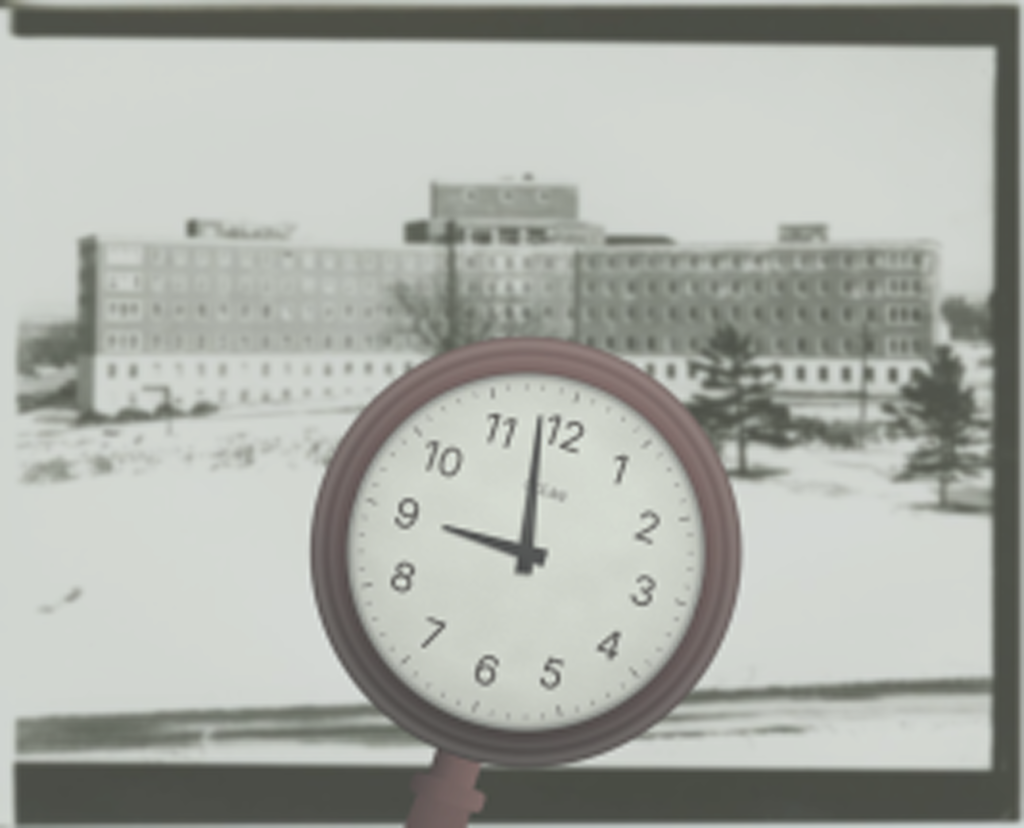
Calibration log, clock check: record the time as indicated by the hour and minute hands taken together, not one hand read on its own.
8:58
